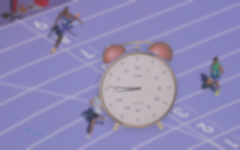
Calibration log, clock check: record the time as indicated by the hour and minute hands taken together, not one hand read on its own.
8:46
